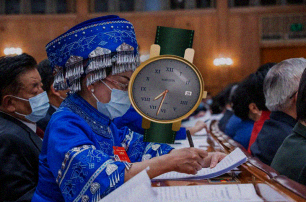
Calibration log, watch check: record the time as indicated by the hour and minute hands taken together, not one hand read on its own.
7:32
